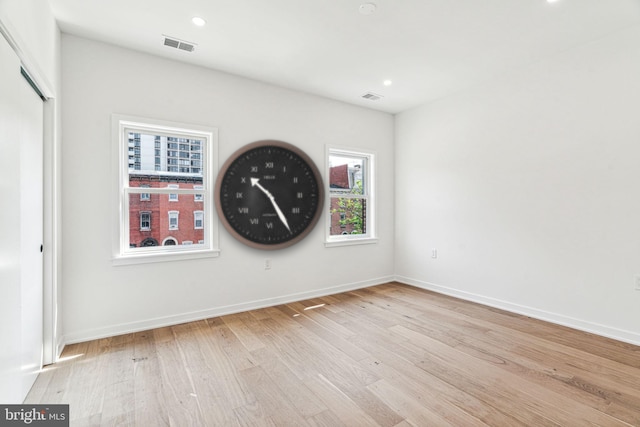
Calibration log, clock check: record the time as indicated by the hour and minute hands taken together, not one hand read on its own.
10:25
